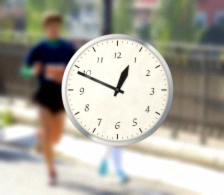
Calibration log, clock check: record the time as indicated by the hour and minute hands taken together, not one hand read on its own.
12:49
